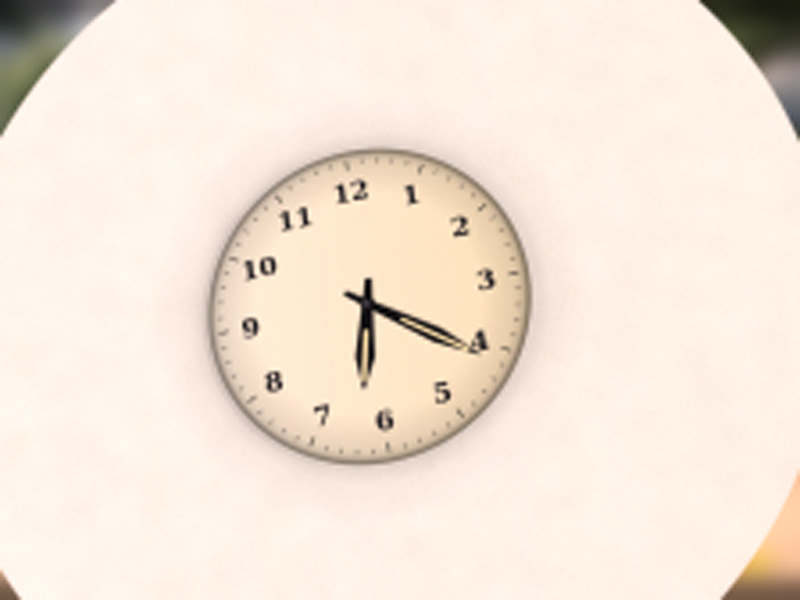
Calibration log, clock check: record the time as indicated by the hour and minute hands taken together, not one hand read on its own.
6:21
